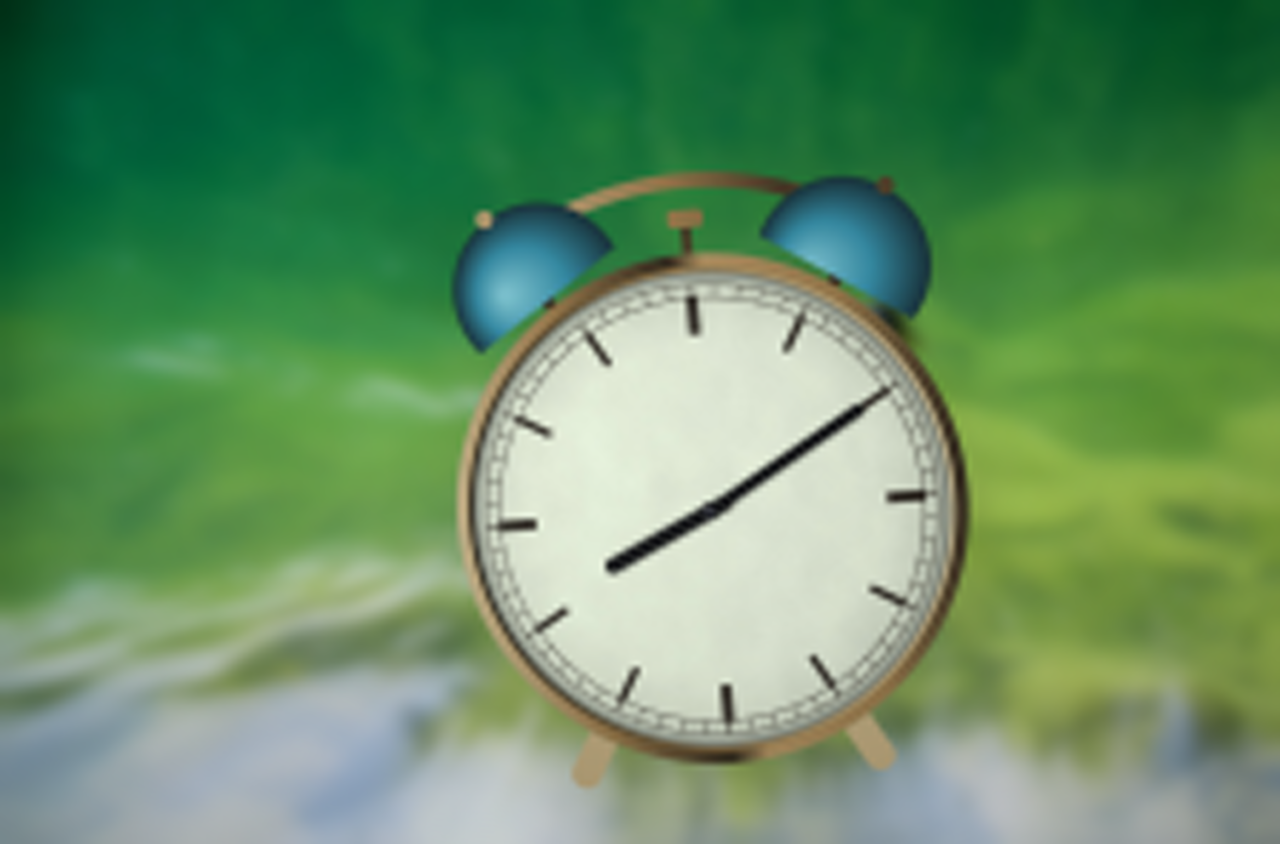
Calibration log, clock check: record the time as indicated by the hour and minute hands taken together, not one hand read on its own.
8:10
